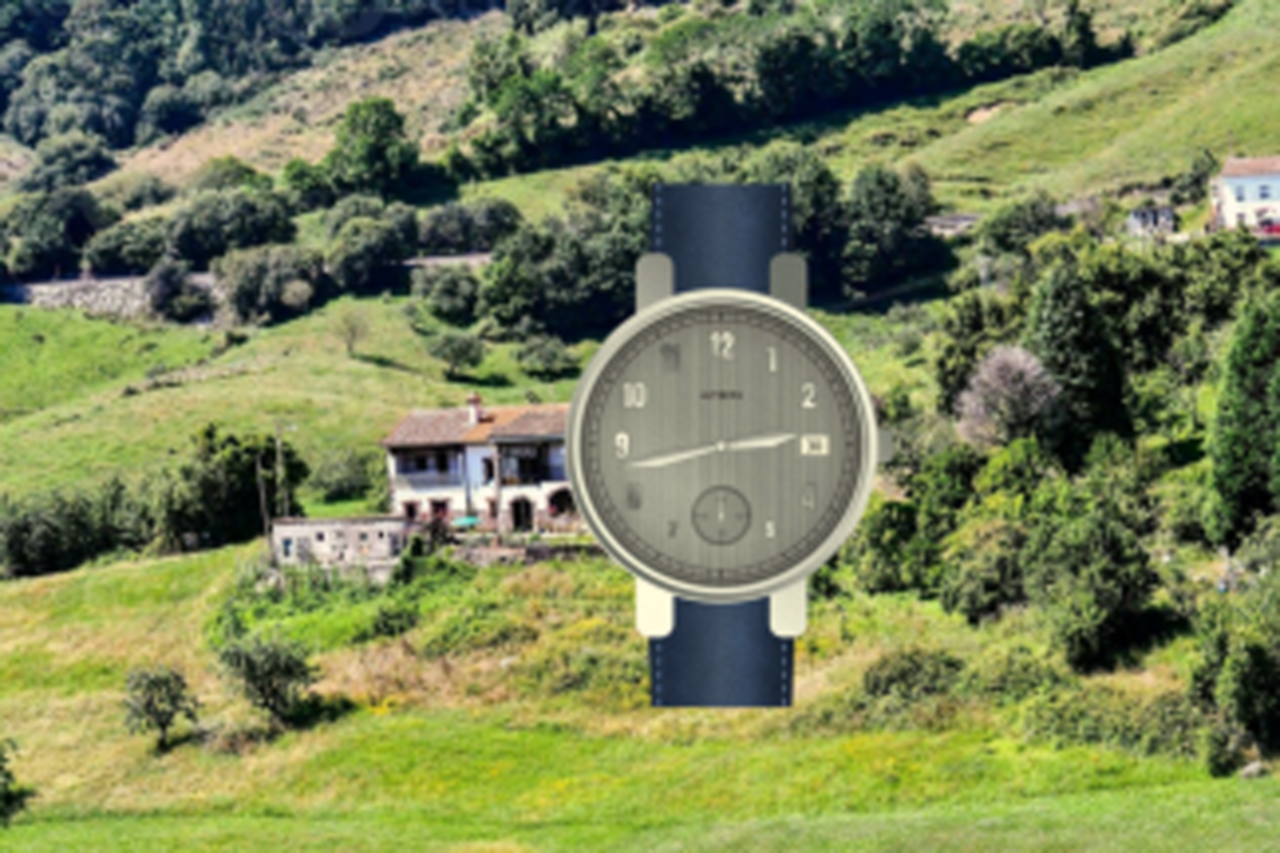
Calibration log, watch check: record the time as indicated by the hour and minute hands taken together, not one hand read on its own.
2:43
